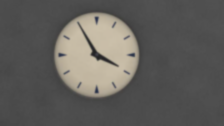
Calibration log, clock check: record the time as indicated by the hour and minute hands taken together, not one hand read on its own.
3:55
